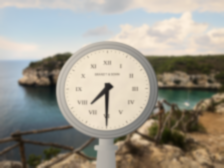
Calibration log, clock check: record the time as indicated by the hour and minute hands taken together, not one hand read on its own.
7:30
